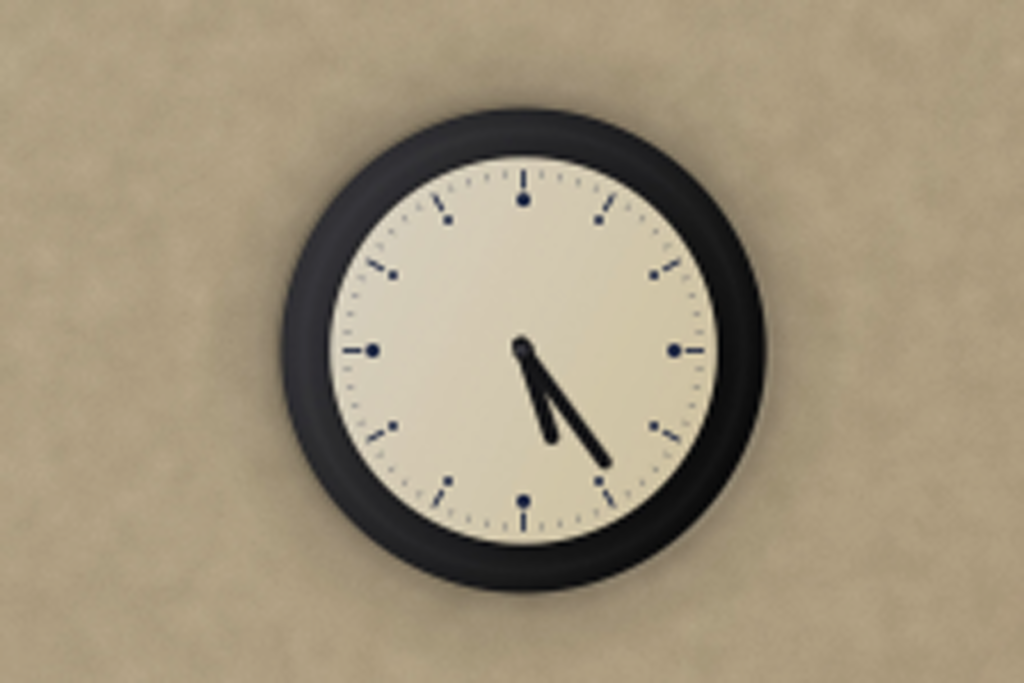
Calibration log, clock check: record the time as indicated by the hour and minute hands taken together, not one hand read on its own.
5:24
